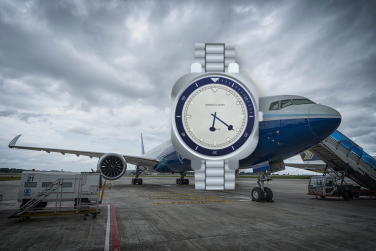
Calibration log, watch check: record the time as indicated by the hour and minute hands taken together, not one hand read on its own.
6:21
